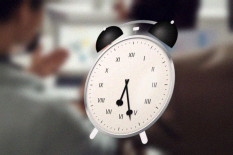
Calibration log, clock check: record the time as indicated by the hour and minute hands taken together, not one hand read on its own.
6:27
